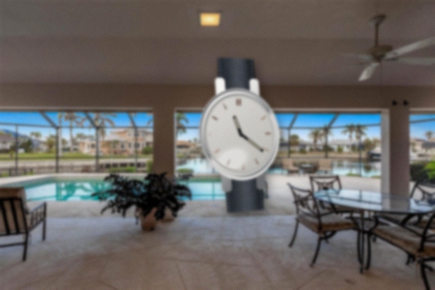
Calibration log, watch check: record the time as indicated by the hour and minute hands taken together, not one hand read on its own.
11:21
